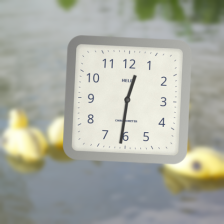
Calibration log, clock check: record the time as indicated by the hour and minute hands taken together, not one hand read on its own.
12:31
